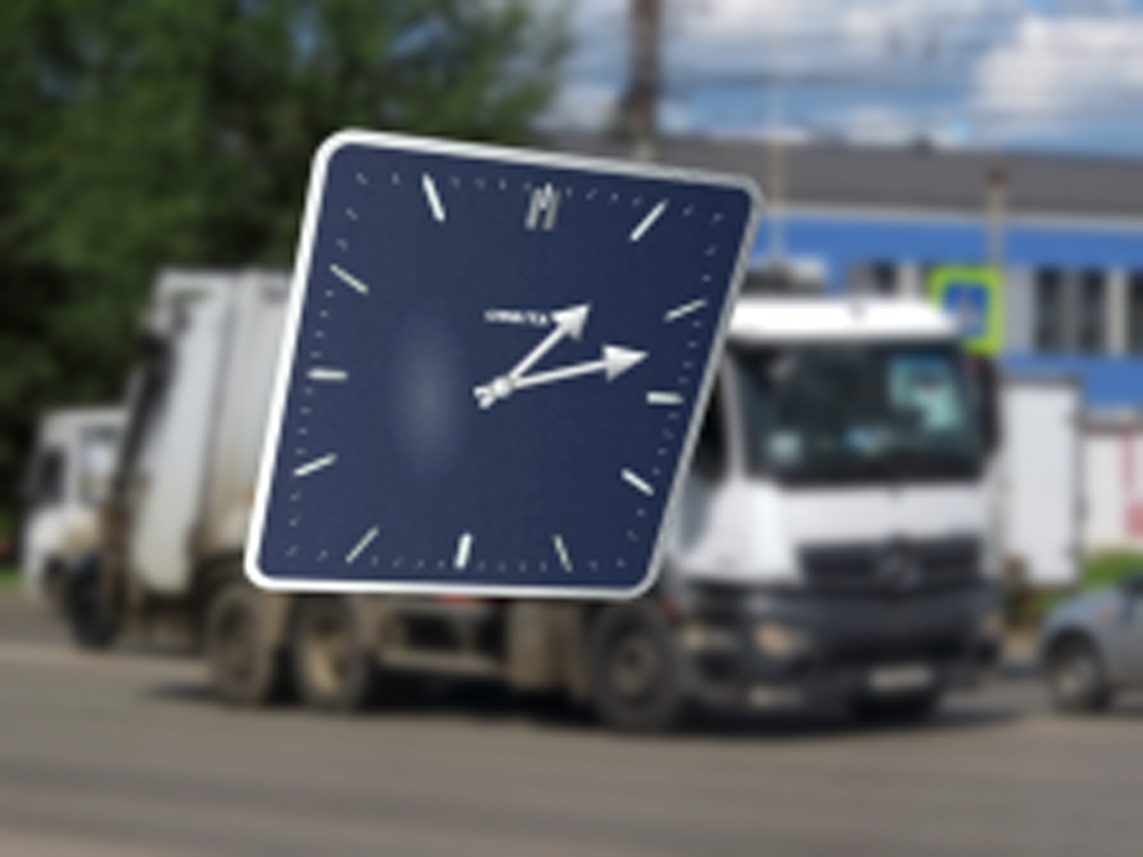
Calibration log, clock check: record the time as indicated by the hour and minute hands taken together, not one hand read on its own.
1:12
